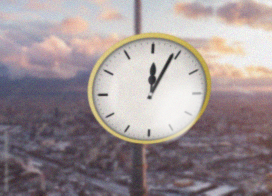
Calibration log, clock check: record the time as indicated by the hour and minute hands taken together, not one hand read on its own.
12:04
